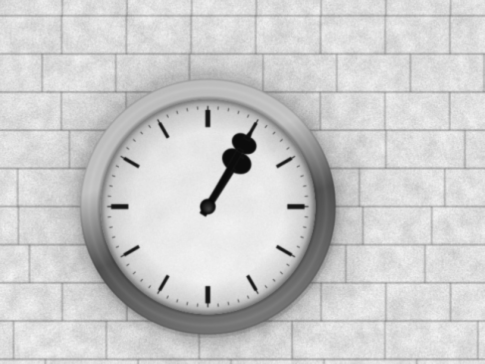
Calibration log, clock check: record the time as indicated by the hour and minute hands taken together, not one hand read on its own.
1:05
